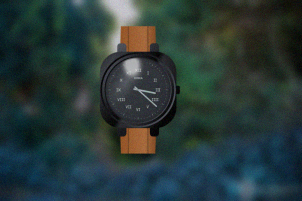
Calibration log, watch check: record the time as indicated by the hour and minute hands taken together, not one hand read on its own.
3:22
